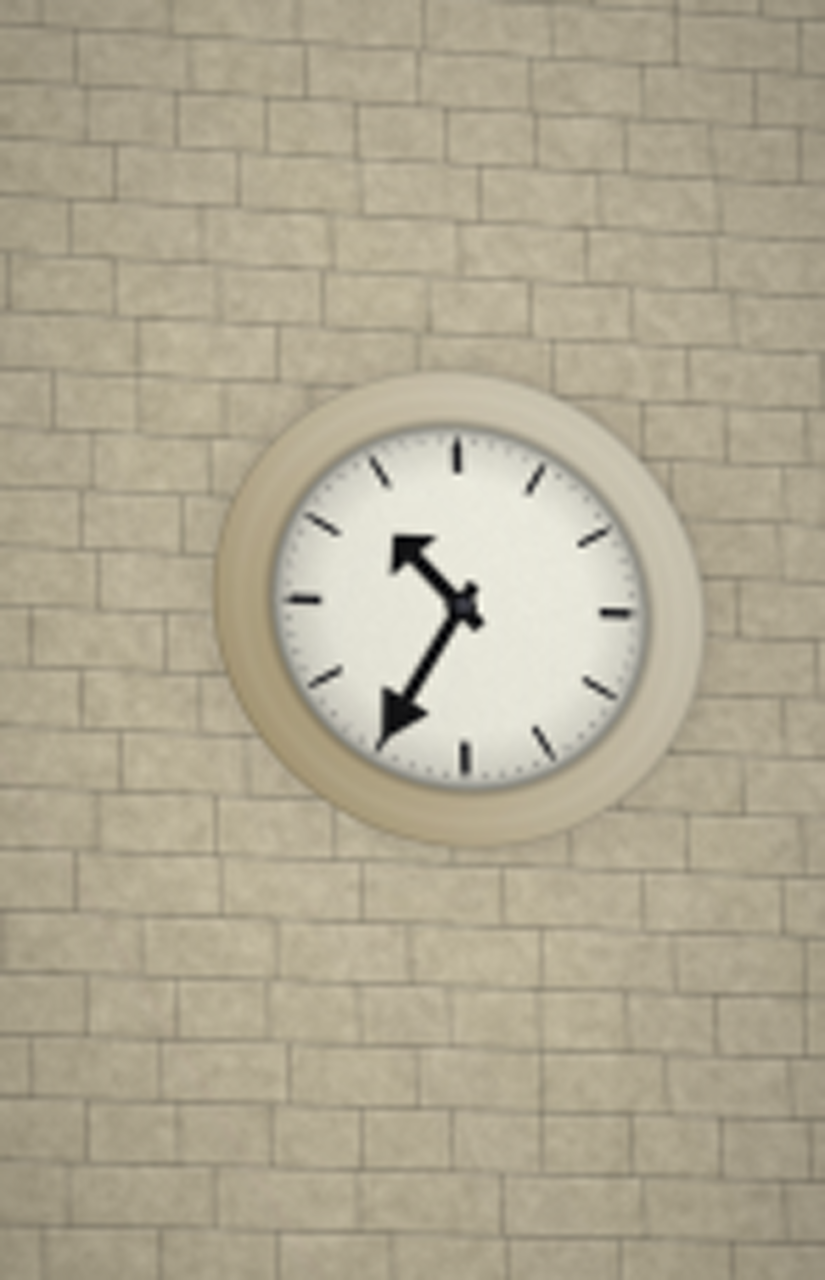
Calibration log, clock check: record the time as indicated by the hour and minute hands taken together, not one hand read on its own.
10:35
